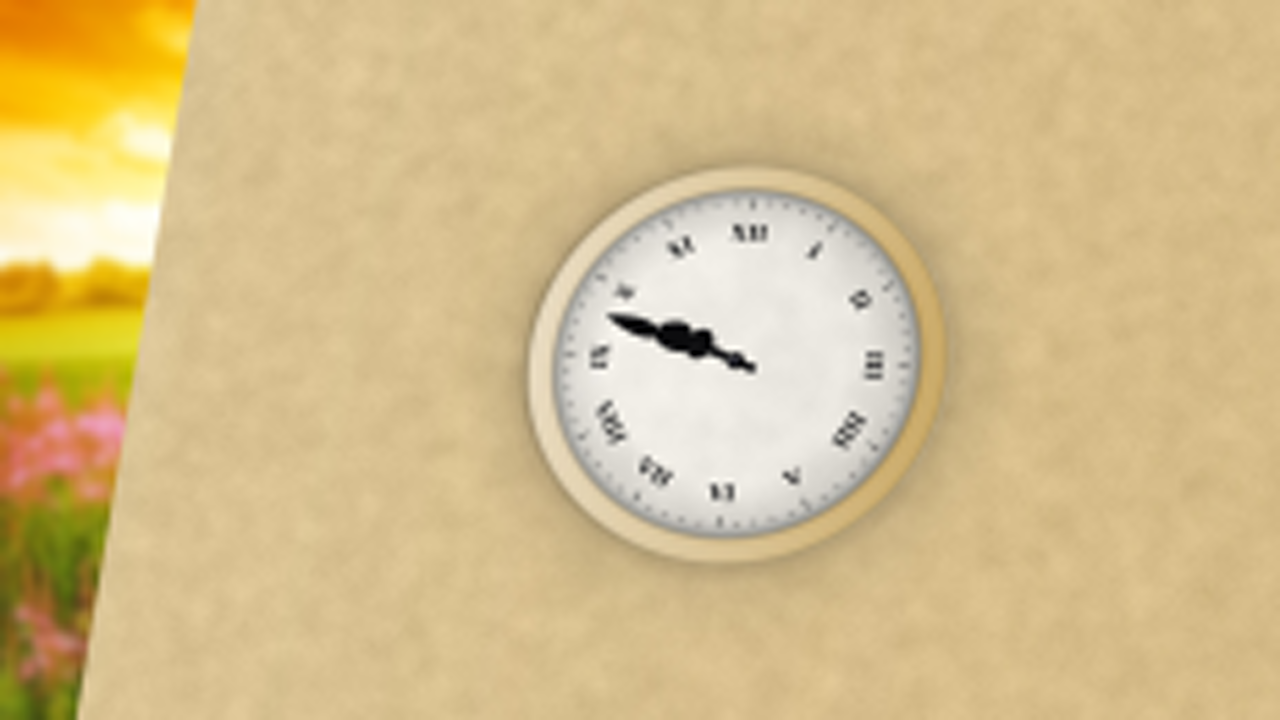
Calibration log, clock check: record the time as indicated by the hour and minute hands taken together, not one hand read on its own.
9:48
